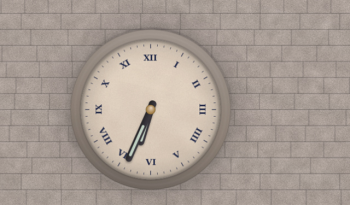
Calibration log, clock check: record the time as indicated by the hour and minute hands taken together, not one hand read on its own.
6:34
